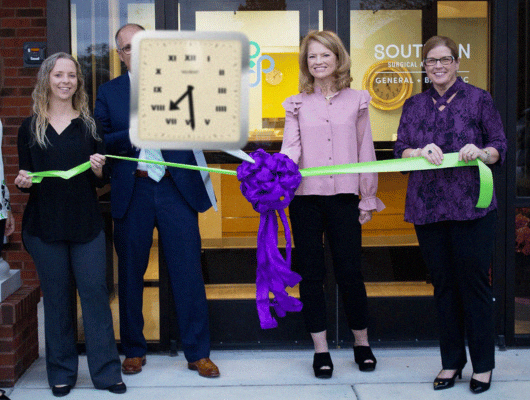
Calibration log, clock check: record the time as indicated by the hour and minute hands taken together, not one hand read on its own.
7:29
